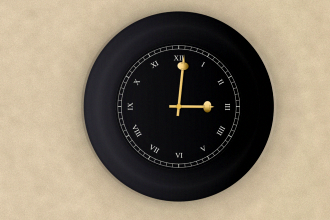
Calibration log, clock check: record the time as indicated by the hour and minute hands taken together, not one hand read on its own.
3:01
